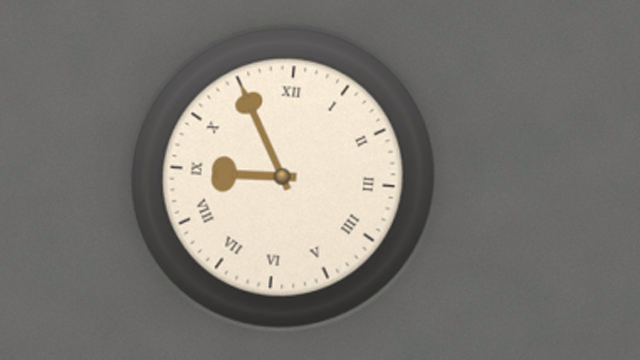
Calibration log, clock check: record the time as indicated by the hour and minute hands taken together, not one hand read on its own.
8:55
